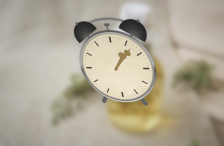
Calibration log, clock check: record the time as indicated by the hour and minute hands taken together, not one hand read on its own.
1:07
